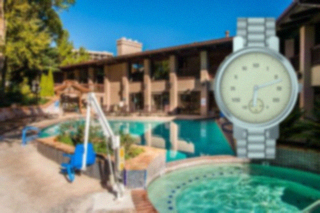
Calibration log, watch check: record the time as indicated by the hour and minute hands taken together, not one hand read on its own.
6:12
